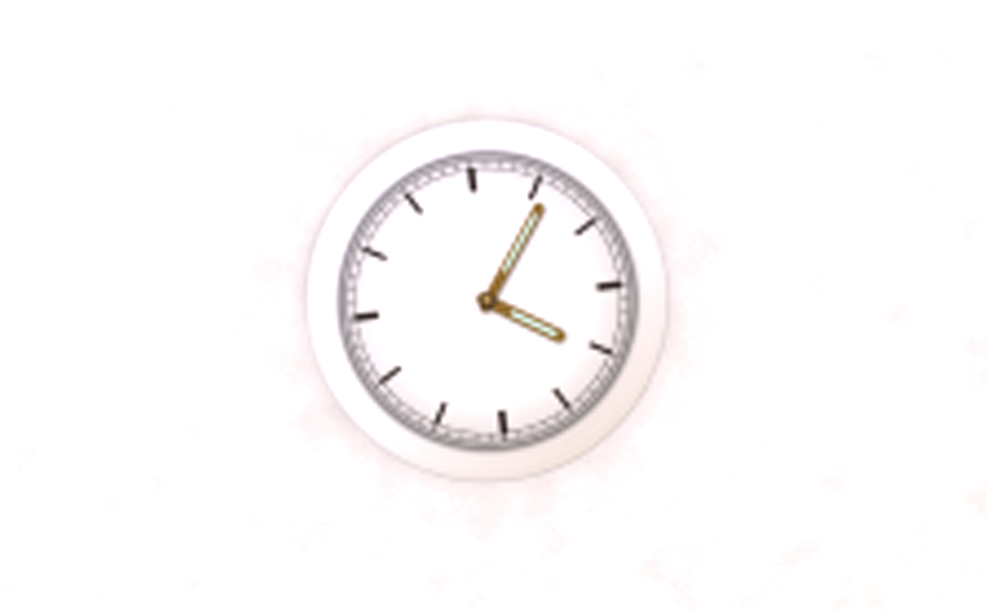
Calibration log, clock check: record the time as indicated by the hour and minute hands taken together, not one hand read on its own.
4:06
